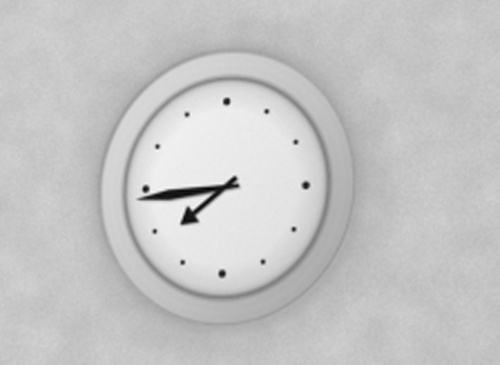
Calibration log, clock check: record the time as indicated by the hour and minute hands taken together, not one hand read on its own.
7:44
